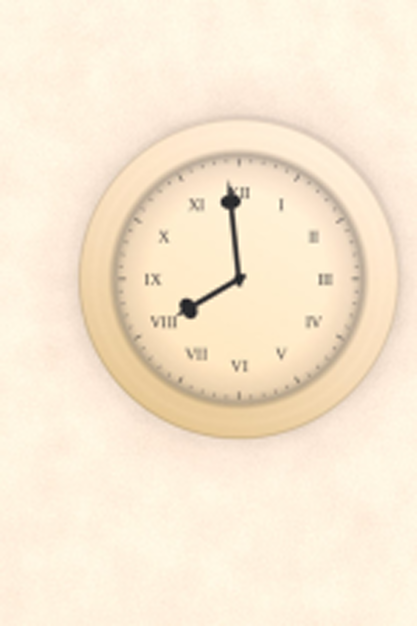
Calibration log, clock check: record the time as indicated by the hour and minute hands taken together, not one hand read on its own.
7:59
